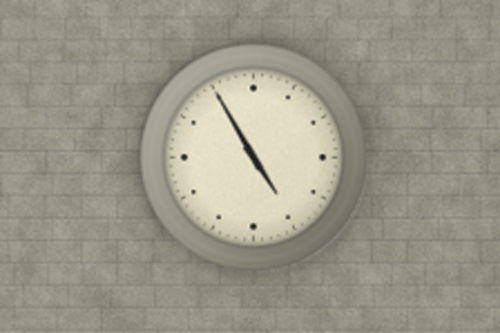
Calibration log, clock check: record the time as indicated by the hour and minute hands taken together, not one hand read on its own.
4:55
